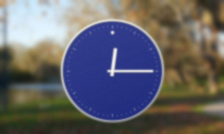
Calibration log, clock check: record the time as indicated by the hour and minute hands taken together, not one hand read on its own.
12:15
